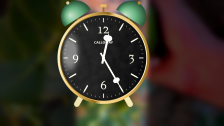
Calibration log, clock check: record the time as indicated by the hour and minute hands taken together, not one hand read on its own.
12:25
